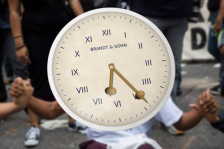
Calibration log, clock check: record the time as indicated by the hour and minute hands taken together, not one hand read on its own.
6:24
